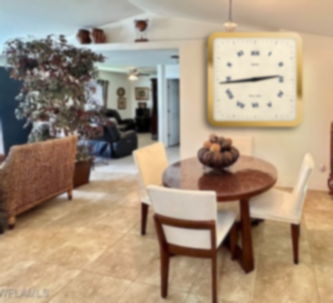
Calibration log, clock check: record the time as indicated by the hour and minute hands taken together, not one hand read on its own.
2:44
